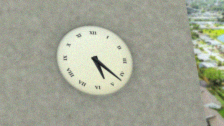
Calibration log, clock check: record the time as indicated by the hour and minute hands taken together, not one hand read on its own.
5:22
